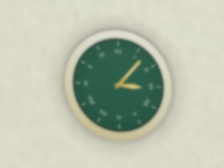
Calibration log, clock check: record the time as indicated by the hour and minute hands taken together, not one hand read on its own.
3:07
